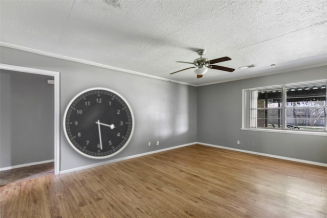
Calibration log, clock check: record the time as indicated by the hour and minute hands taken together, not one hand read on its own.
3:29
